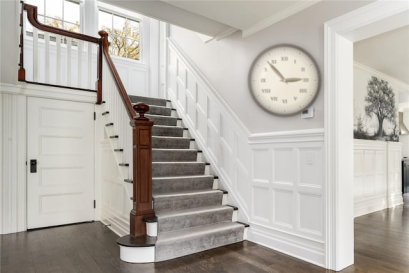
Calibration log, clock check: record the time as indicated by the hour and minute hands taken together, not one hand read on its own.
2:53
